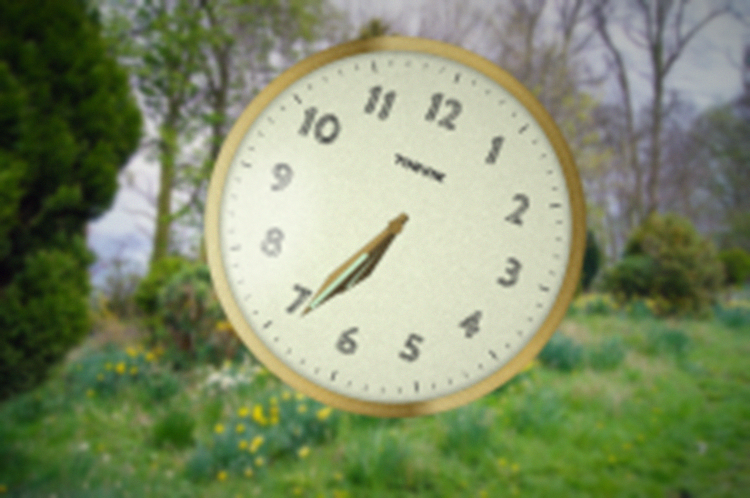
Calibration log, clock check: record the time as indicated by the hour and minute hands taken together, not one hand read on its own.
6:34
